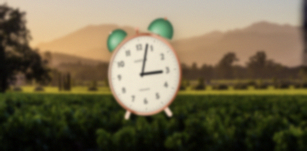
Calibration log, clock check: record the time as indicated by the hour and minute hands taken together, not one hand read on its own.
3:03
